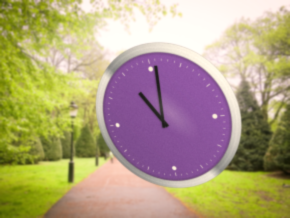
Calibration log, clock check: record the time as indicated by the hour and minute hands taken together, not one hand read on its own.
11:01
